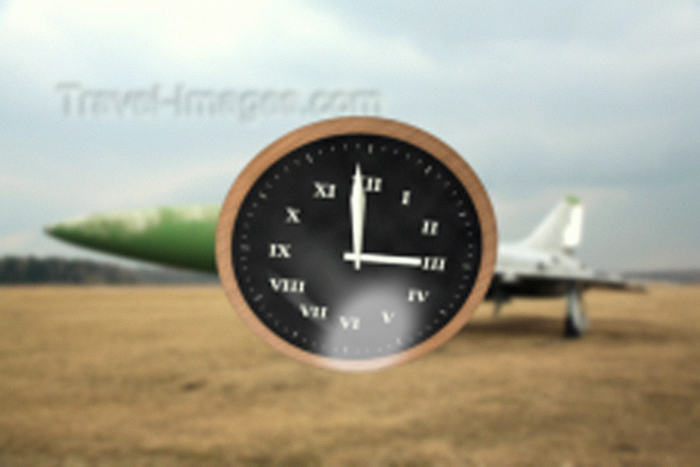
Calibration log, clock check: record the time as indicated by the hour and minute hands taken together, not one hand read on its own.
2:59
